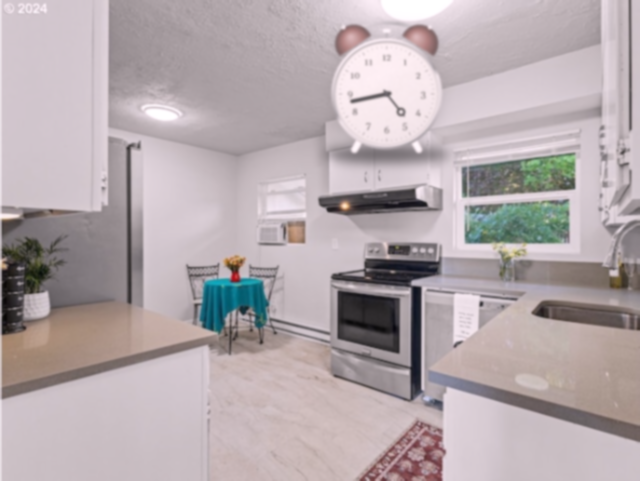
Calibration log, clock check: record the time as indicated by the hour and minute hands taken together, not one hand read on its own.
4:43
